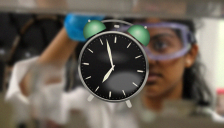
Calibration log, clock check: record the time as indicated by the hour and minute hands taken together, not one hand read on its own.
6:57
